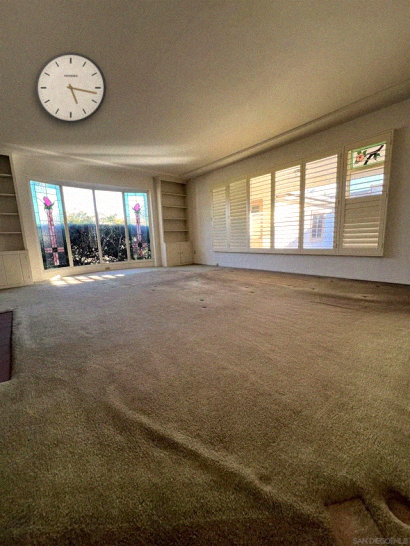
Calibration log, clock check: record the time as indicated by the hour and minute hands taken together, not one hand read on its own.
5:17
